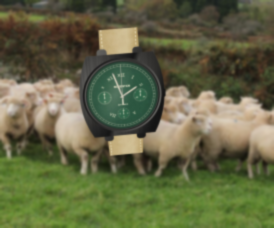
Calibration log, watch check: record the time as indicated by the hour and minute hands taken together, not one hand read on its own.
1:57
